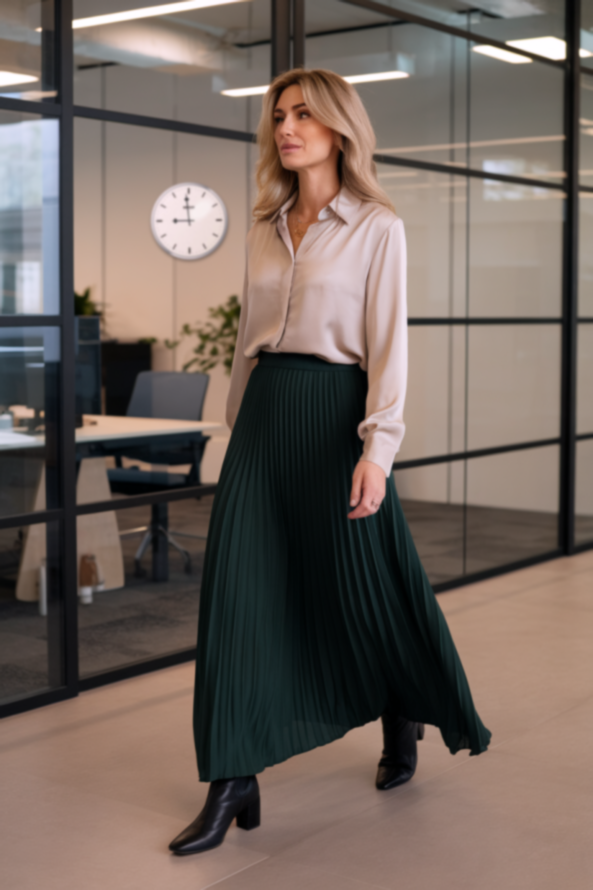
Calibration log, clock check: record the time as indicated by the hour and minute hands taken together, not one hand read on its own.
8:59
